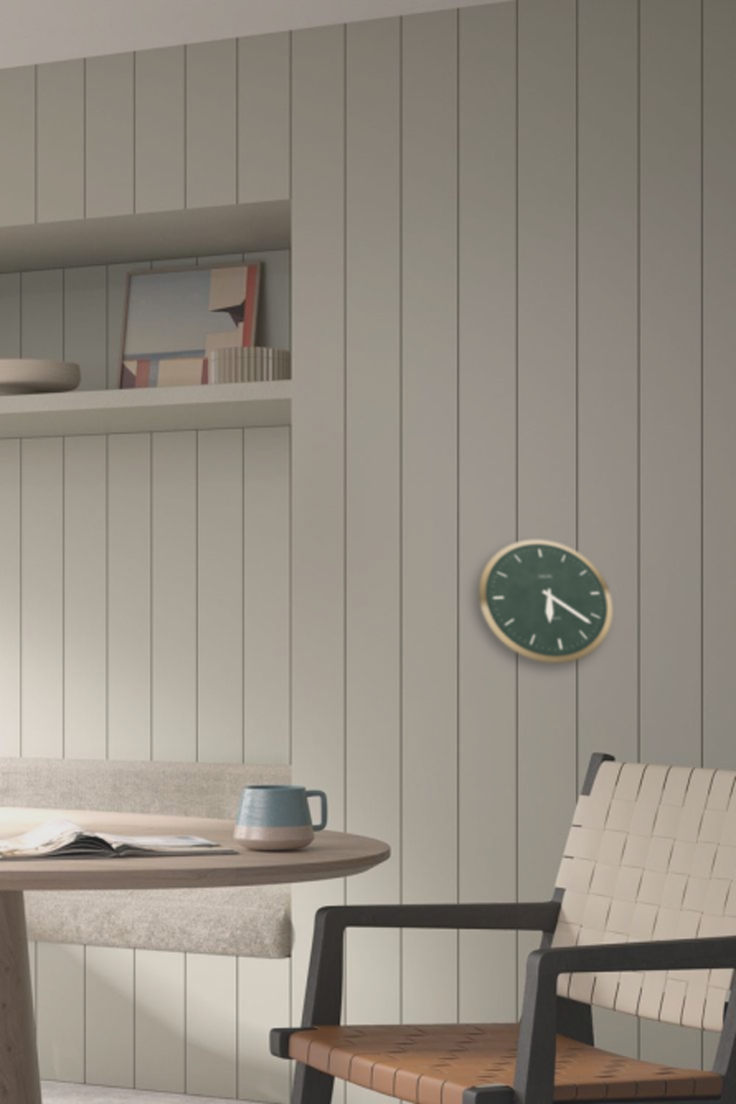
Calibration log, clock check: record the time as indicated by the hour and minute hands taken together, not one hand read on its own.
6:22
